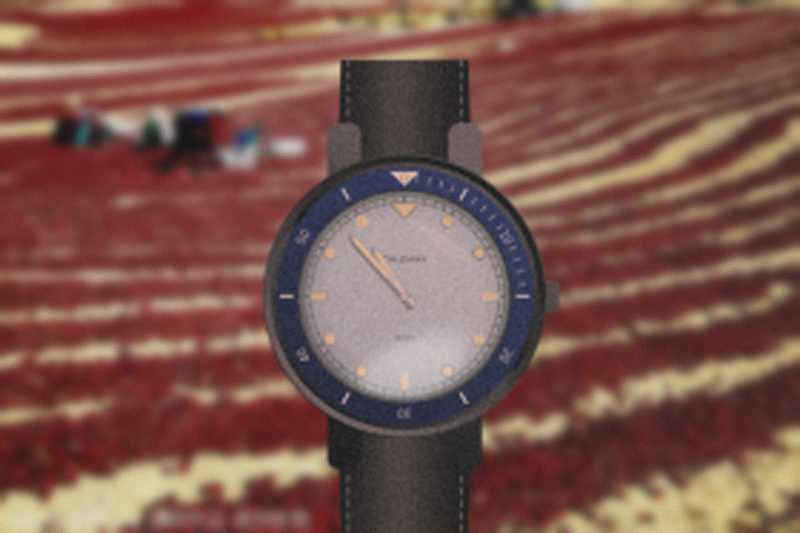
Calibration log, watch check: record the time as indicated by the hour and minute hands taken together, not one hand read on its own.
10:53
